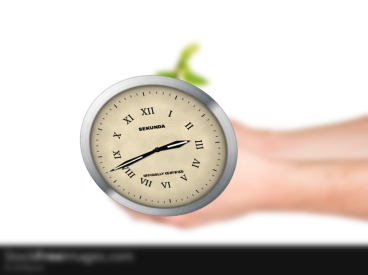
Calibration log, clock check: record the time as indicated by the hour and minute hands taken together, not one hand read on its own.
2:42
